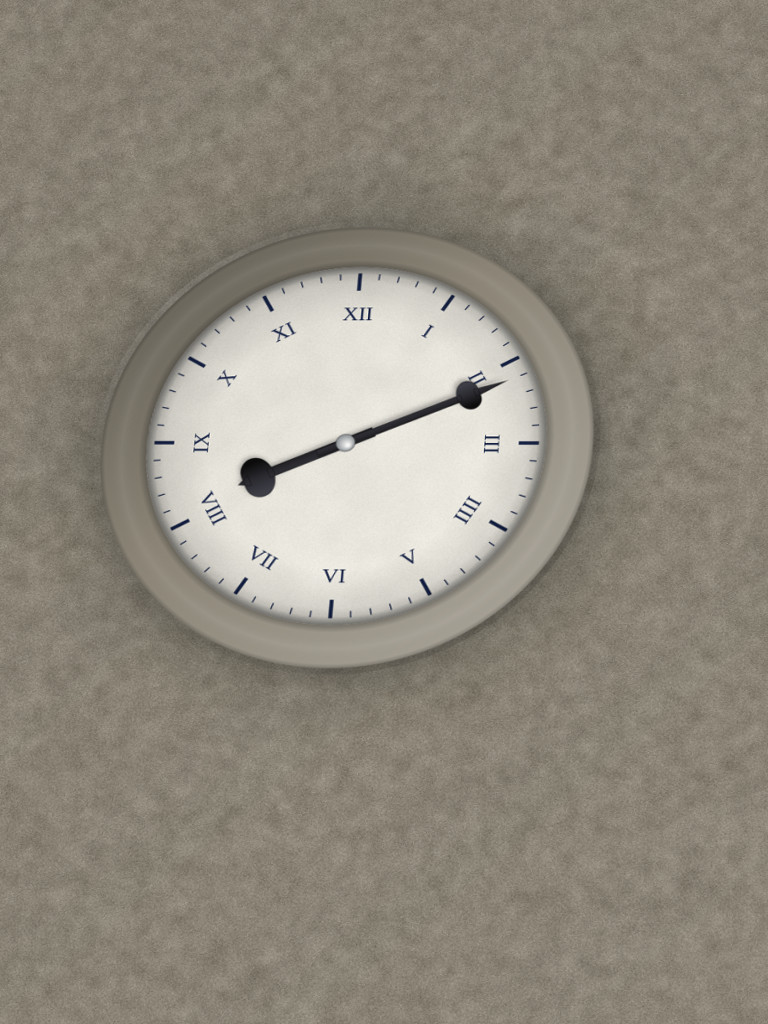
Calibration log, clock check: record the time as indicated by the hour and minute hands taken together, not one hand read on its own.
8:11
